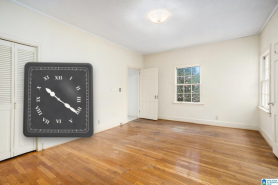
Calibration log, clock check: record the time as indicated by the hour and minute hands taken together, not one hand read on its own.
10:21
